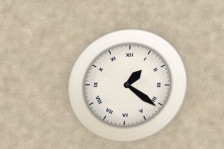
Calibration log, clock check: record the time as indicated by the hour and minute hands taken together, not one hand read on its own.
1:21
